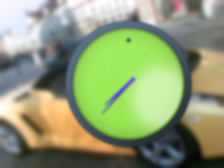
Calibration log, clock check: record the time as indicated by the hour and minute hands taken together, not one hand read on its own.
7:37
